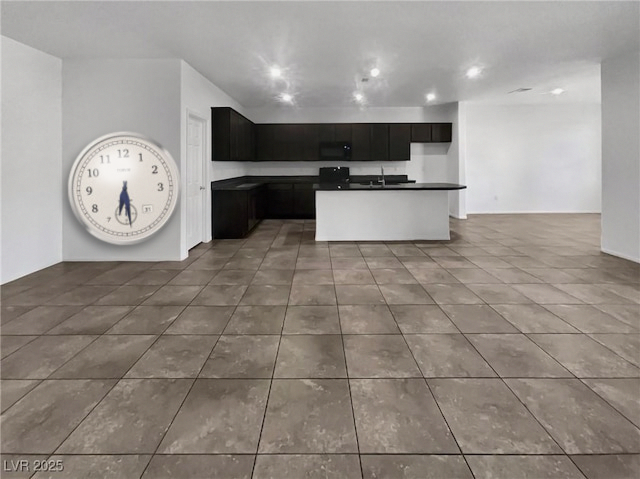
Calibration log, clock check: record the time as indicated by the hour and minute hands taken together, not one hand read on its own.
6:29
